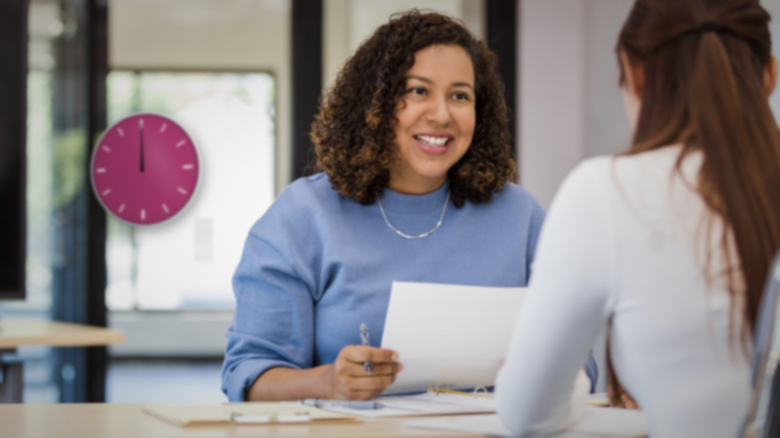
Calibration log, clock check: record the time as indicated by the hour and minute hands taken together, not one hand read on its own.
12:00
